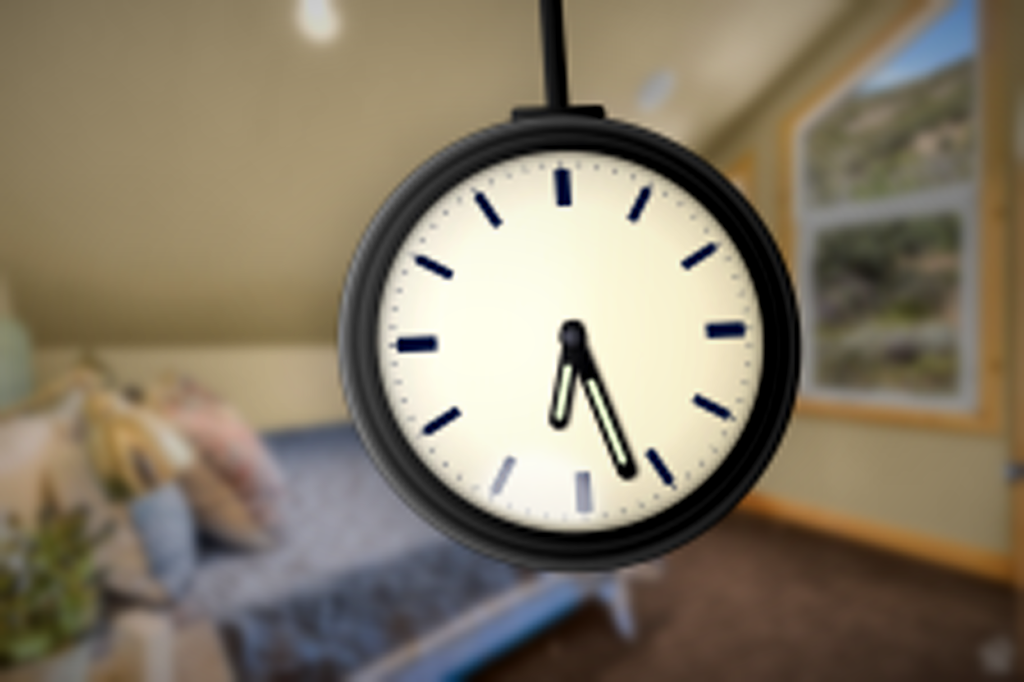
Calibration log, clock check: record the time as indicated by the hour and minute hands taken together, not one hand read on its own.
6:27
